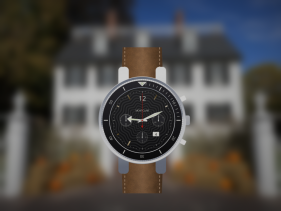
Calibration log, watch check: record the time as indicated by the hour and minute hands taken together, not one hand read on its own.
9:11
